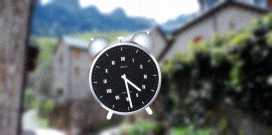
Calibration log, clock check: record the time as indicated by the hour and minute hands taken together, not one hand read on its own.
4:29
